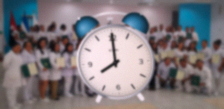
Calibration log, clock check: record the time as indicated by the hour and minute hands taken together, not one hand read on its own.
8:00
